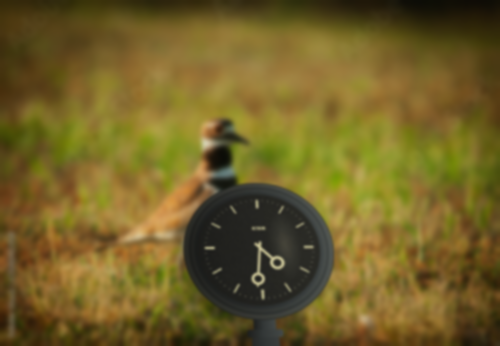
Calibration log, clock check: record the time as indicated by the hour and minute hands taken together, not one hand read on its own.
4:31
